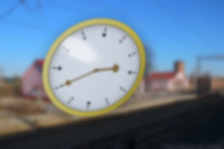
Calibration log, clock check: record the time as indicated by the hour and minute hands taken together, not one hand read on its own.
2:40
